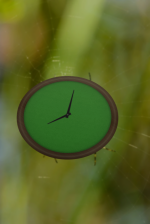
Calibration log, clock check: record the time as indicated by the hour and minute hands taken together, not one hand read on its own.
8:02
